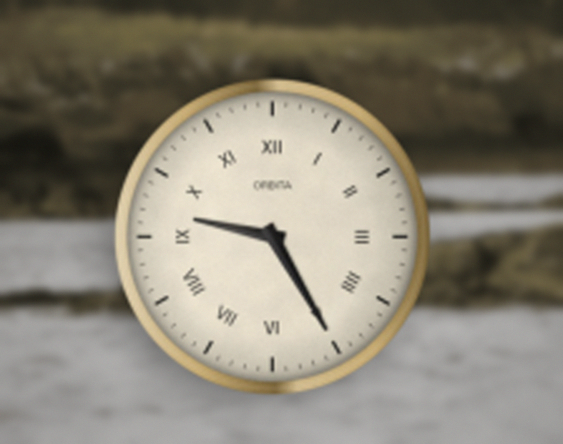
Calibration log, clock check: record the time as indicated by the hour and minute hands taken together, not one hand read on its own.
9:25
